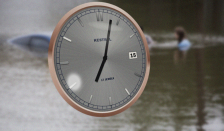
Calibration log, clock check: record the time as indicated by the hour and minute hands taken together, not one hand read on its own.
7:03
